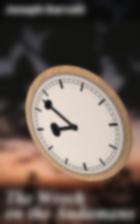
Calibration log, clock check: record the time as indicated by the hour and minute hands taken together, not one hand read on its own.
8:53
